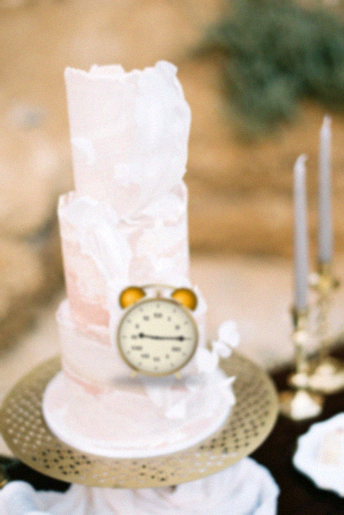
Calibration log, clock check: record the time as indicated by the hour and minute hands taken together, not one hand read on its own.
9:15
